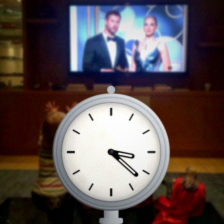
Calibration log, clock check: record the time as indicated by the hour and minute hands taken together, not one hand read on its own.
3:22
